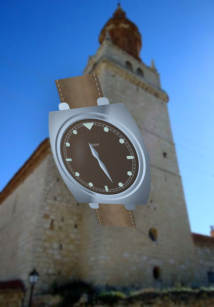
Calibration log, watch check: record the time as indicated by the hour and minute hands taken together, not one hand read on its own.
11:27
